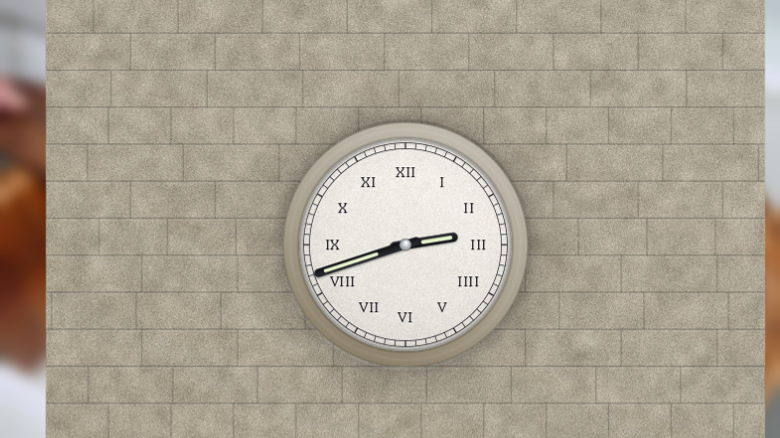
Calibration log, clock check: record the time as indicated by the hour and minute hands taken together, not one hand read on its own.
2:42
